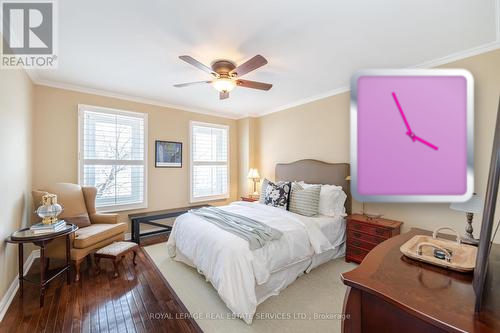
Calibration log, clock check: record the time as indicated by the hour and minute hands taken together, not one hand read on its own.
3:56
